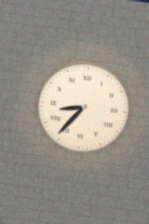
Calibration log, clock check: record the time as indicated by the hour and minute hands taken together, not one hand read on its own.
8:36
